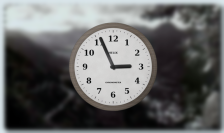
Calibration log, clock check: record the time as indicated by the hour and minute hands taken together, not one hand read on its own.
2:56
